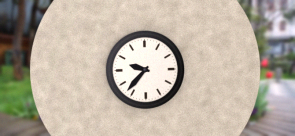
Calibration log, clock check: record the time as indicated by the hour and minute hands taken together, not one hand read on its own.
9:37
